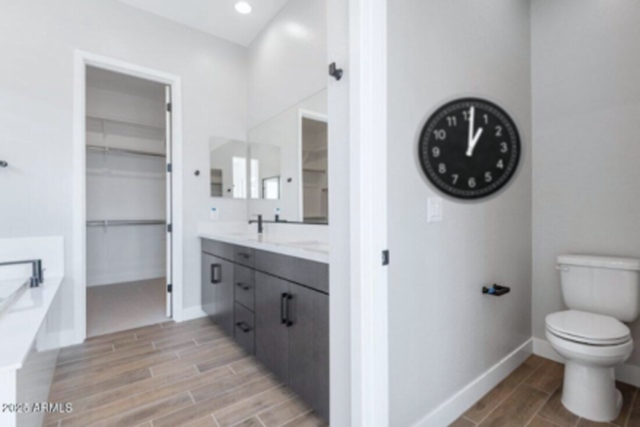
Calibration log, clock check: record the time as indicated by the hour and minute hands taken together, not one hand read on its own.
1:01
